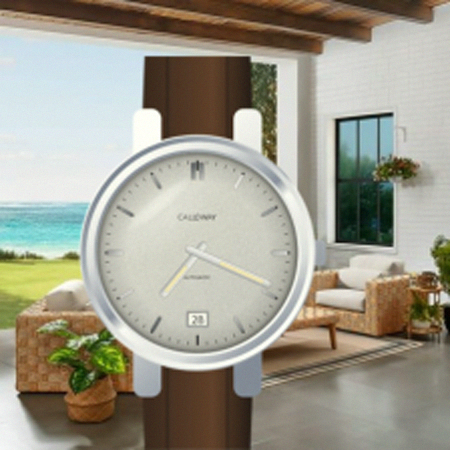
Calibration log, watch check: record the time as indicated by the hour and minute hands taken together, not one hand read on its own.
7:19
